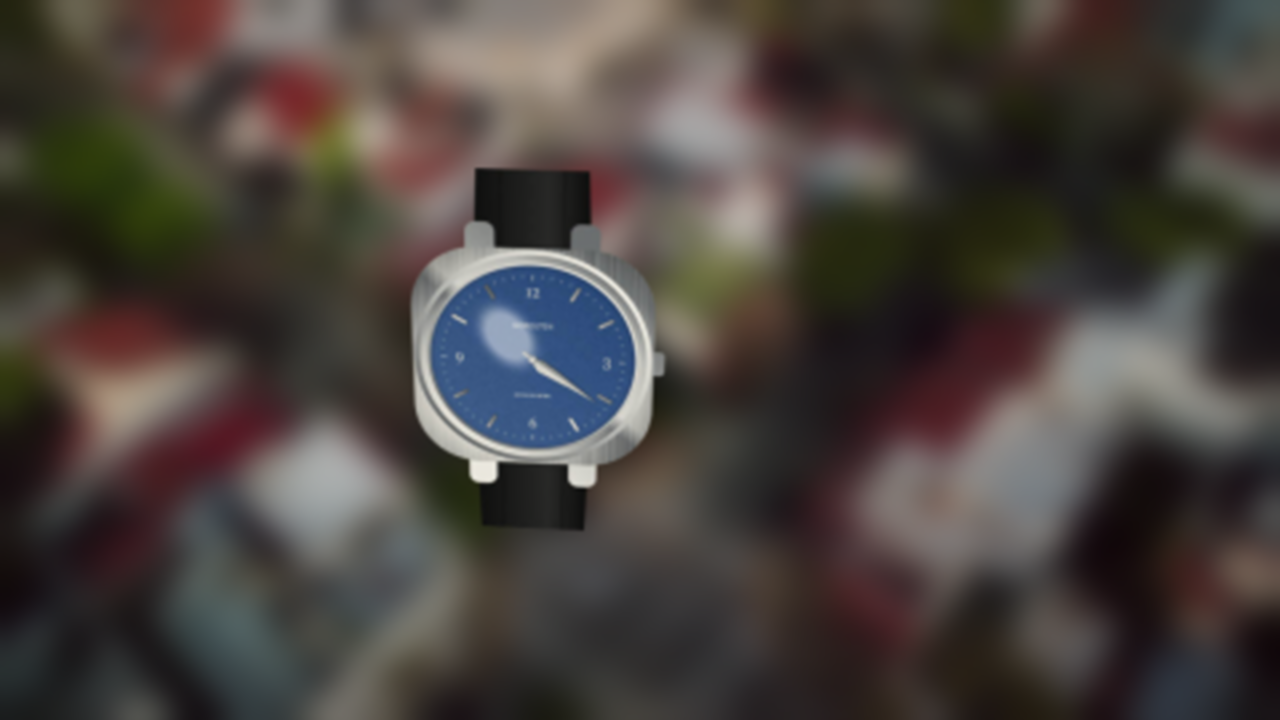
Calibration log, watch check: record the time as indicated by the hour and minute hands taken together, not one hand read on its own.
4:21
